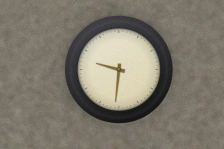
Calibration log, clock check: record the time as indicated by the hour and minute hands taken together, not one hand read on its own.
9:31
